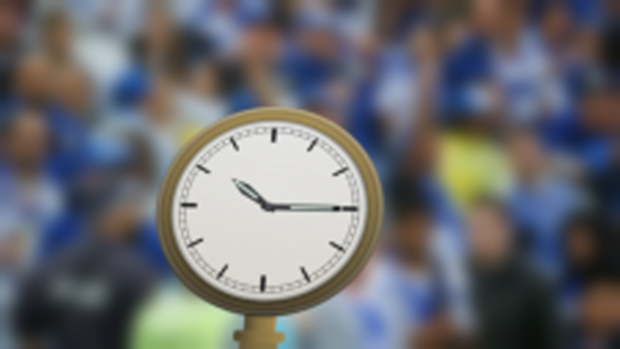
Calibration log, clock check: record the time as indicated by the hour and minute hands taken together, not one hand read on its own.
10:15
